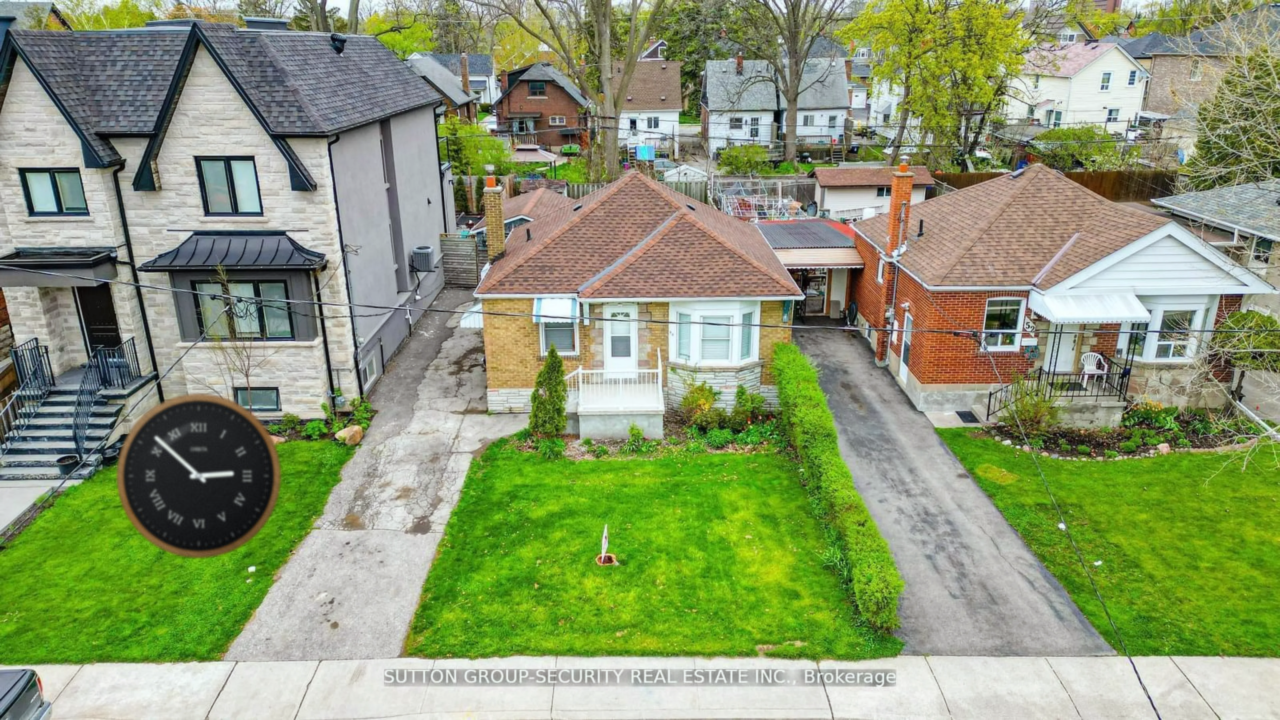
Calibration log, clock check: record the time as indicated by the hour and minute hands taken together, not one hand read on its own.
2:52
